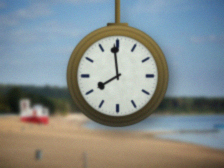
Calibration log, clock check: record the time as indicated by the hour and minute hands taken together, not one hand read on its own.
7:59
